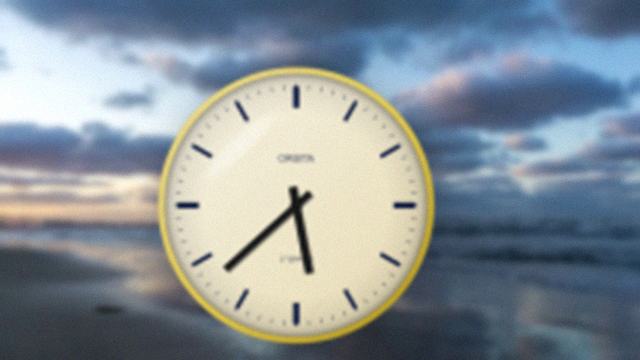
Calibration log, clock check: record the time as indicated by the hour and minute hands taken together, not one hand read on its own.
5:38
